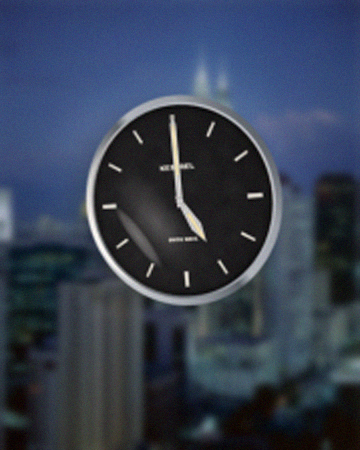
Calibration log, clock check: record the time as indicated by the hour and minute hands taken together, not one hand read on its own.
5:00
